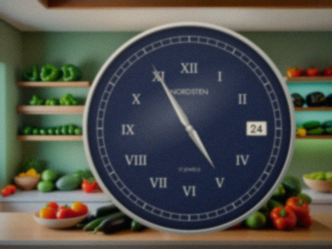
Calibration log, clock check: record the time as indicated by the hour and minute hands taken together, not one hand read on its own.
4:55
